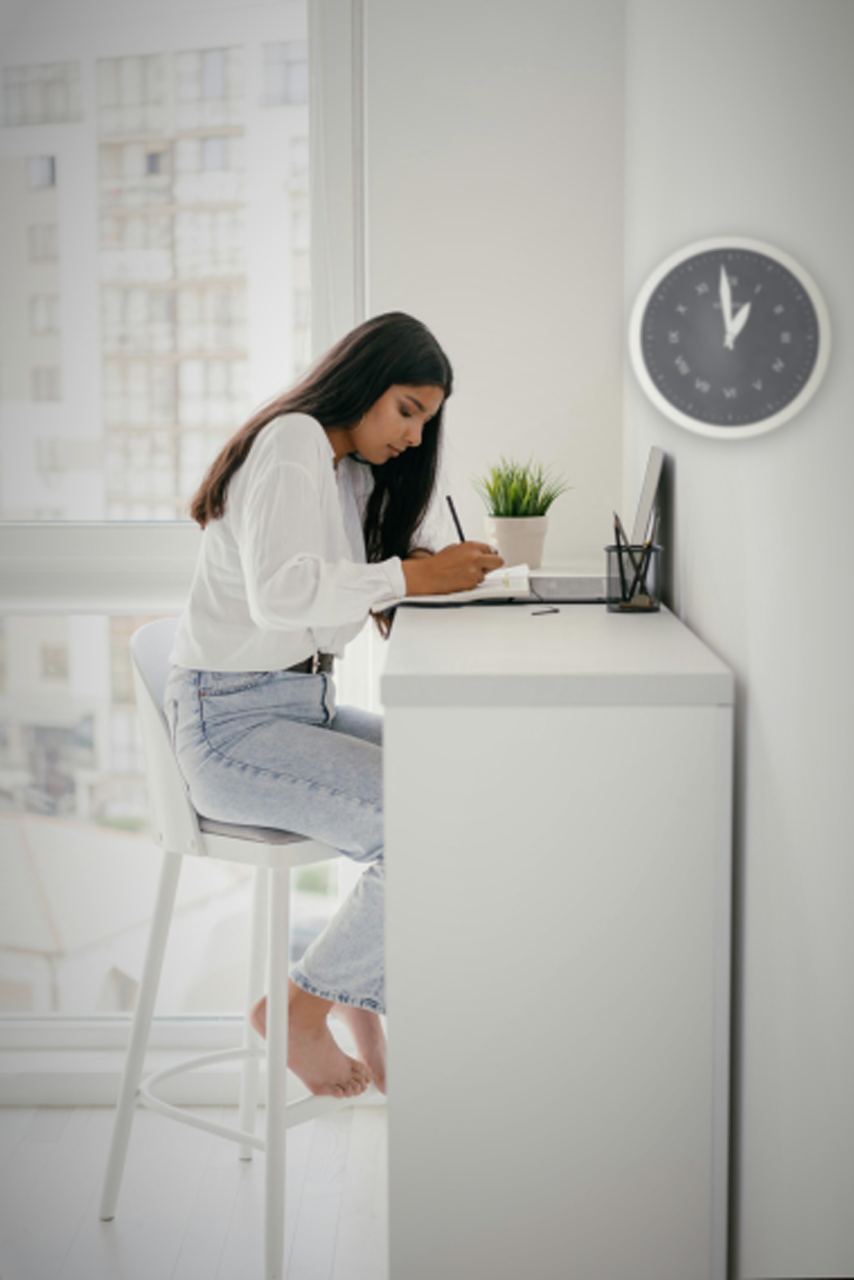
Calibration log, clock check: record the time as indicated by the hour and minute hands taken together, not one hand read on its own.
12:59
